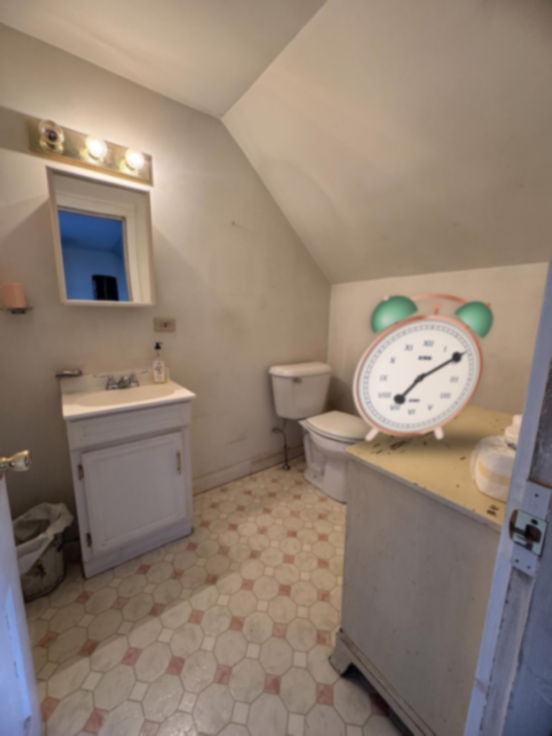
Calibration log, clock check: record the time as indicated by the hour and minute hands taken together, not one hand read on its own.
7:09
